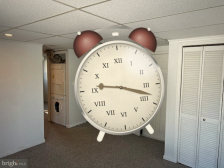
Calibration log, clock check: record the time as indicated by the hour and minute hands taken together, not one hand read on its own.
9:18
